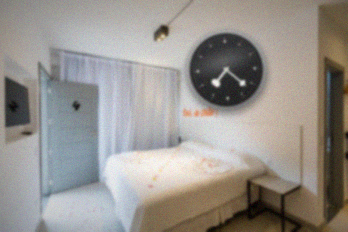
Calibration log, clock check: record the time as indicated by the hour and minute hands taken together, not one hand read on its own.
7:22
